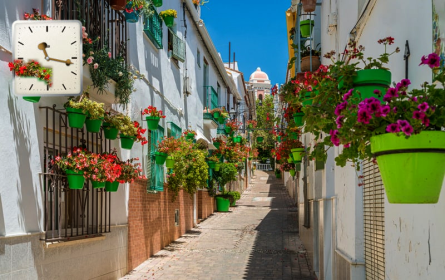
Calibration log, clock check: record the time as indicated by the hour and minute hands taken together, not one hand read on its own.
11:17
